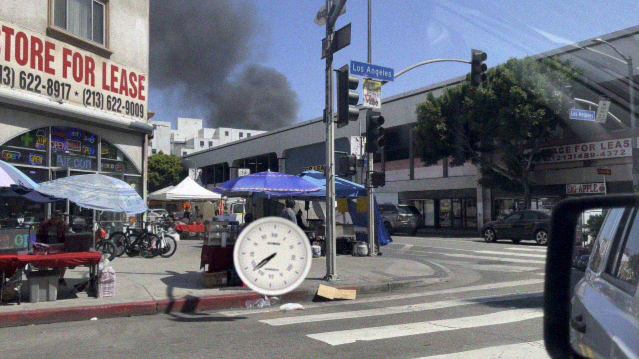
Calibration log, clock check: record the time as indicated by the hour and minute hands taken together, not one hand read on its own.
7:38
